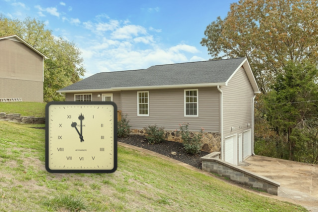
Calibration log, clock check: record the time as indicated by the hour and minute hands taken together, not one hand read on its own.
11:00
